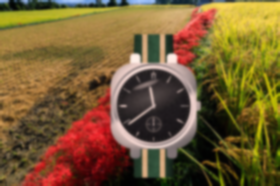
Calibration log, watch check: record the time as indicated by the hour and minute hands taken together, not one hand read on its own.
11:39
